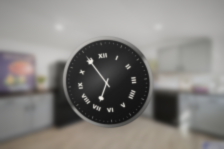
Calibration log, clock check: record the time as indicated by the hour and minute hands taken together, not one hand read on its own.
6:55
